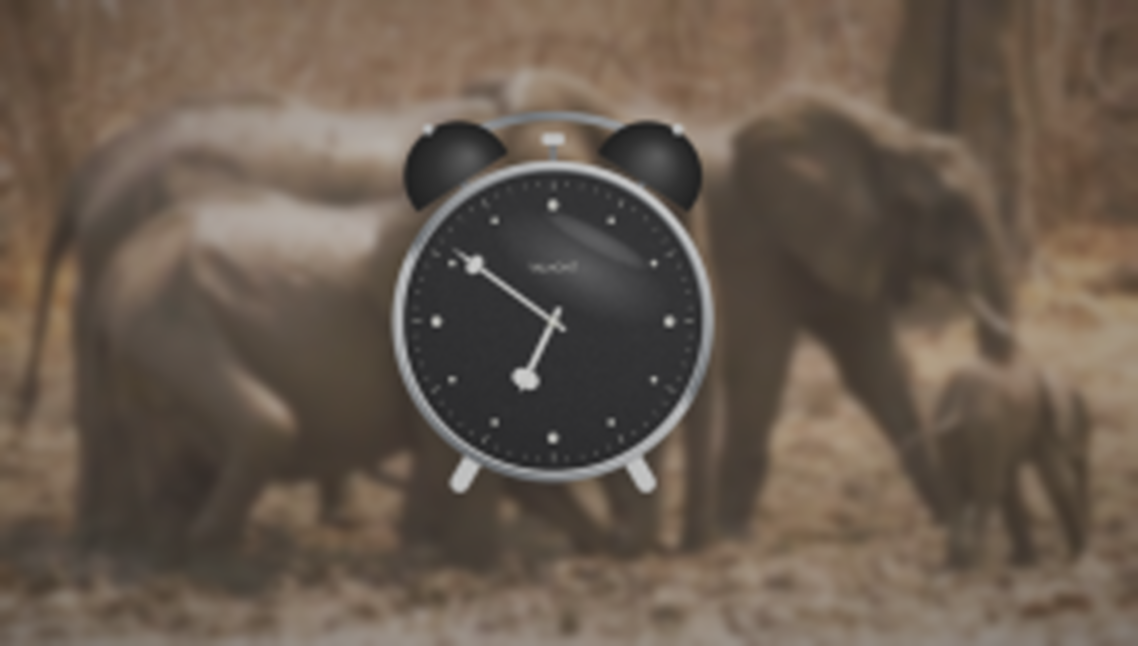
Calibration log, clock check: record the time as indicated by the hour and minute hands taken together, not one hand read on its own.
6:51
